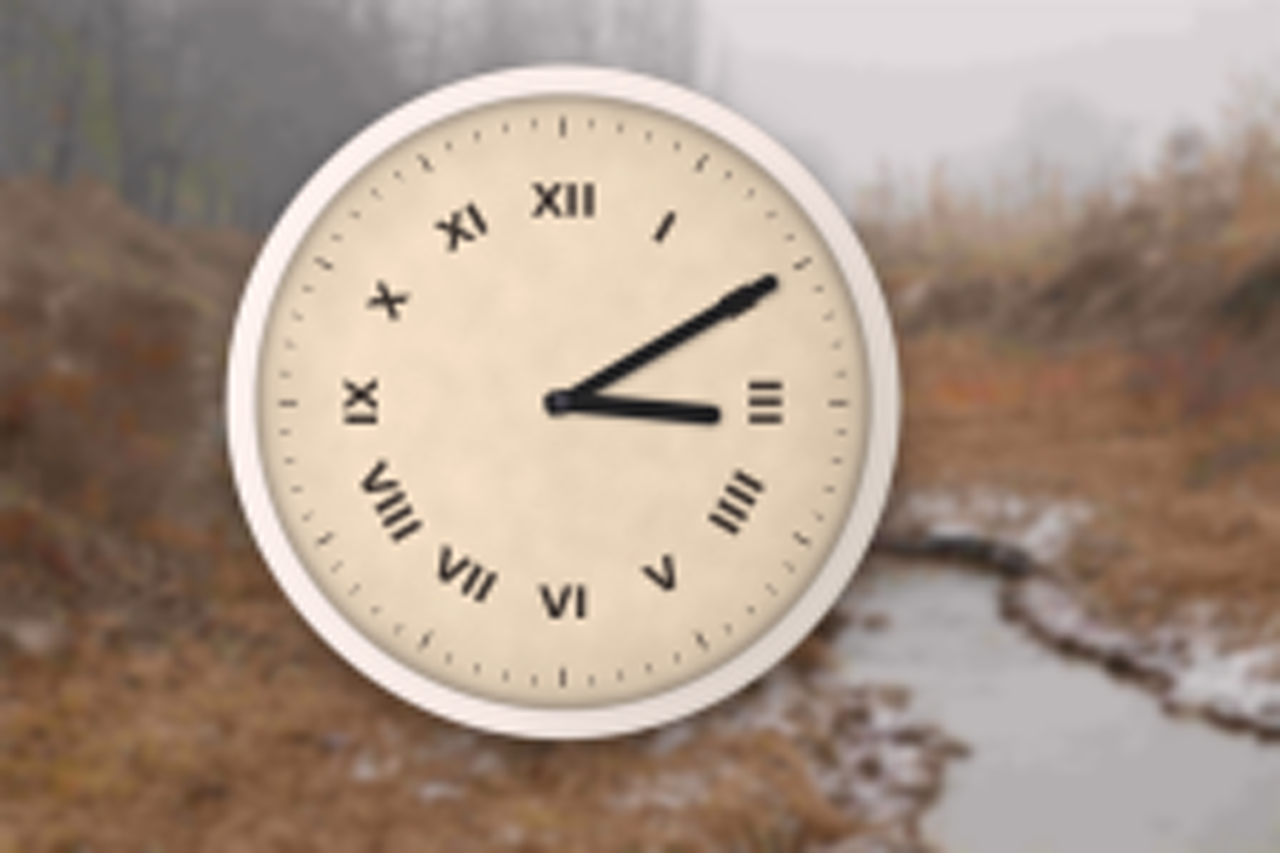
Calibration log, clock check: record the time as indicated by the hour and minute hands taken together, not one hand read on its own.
3:10
